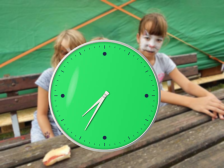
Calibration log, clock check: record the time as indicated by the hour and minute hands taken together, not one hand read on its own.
7:35
